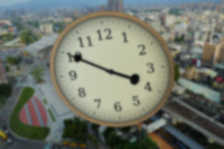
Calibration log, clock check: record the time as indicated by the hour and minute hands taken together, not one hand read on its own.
3:50
